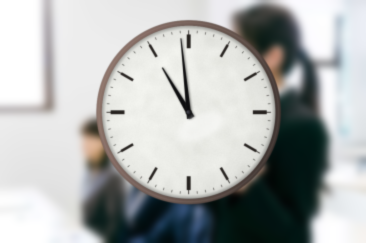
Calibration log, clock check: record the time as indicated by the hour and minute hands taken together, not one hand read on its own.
10:59
